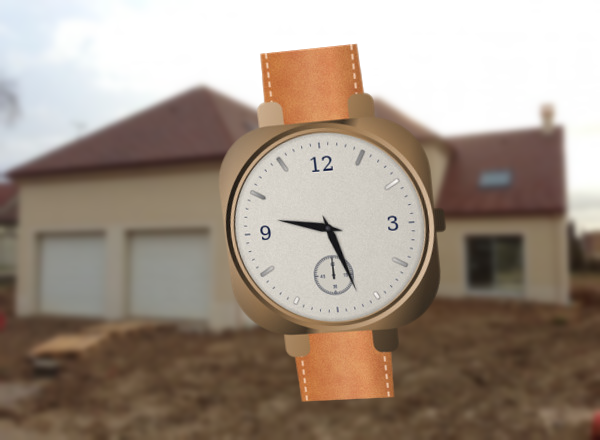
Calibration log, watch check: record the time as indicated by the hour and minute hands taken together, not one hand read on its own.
9:27
